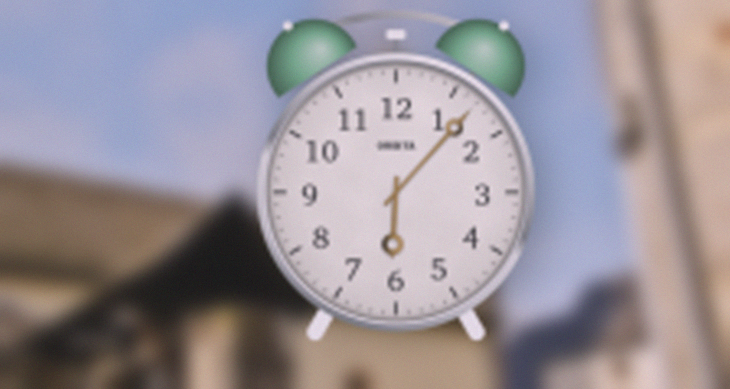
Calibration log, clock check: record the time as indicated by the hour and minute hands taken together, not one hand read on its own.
6:07
